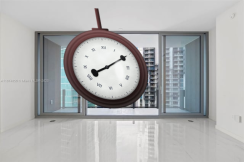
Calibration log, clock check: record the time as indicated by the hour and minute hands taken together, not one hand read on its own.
8:10
